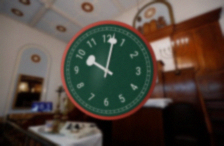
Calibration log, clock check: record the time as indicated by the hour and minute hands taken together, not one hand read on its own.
10:02
